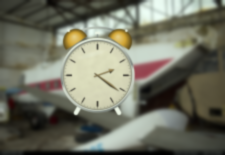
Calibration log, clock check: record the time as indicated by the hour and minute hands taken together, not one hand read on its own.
2:21
